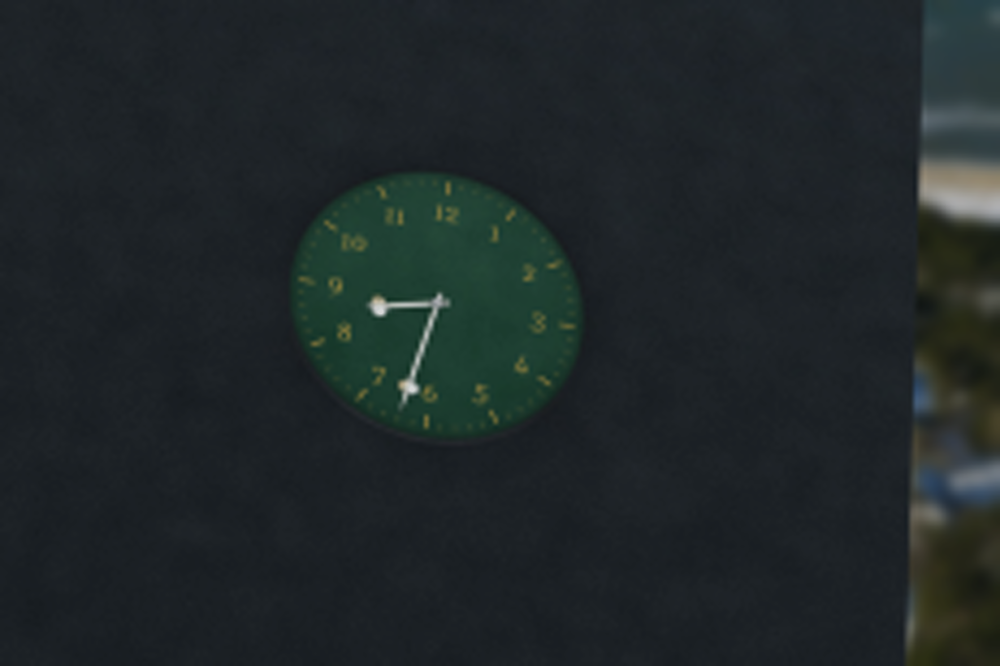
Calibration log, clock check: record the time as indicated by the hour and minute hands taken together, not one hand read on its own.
8:32
